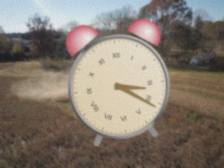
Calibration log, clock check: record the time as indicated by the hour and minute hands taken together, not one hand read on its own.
3:21
